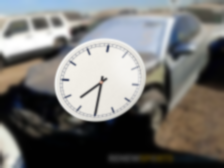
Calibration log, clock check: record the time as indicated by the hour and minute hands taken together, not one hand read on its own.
7:30
